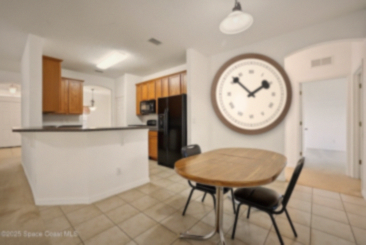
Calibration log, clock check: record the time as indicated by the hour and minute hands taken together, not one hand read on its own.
1:52
